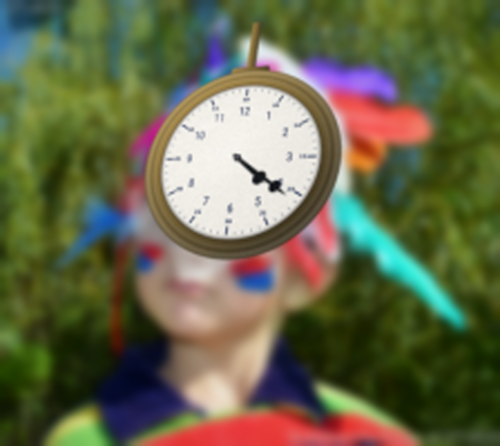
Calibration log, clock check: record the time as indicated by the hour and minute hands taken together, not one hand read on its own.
4:21
